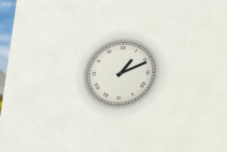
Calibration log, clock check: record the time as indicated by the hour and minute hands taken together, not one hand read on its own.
1:11
